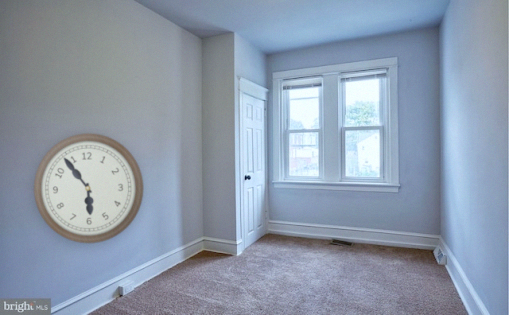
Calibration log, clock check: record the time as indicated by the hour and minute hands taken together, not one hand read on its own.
5:54
